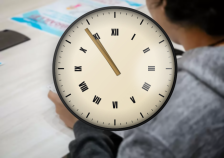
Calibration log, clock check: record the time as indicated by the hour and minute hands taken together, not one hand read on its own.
10:54
